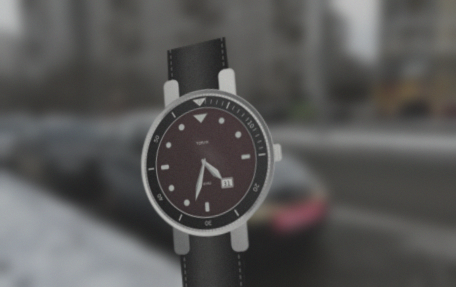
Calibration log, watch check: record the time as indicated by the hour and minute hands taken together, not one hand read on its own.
4:33
